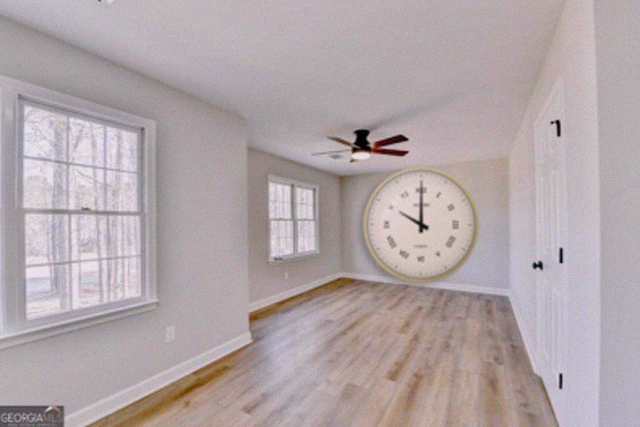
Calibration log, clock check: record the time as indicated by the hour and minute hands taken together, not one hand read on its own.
10:00
